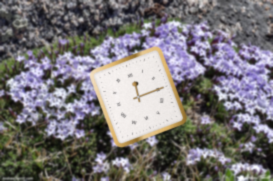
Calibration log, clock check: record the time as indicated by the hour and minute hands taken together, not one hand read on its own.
12:15
